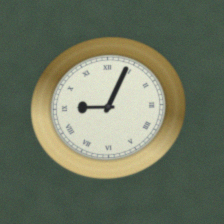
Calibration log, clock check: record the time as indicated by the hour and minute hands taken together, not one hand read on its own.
9:04
